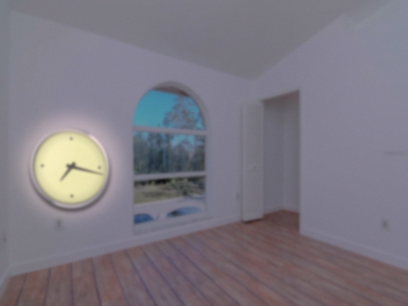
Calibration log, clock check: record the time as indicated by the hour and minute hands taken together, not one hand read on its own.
7:17
